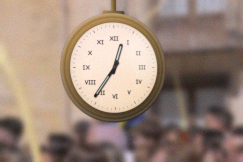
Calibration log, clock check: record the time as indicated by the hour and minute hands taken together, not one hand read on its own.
12:36
